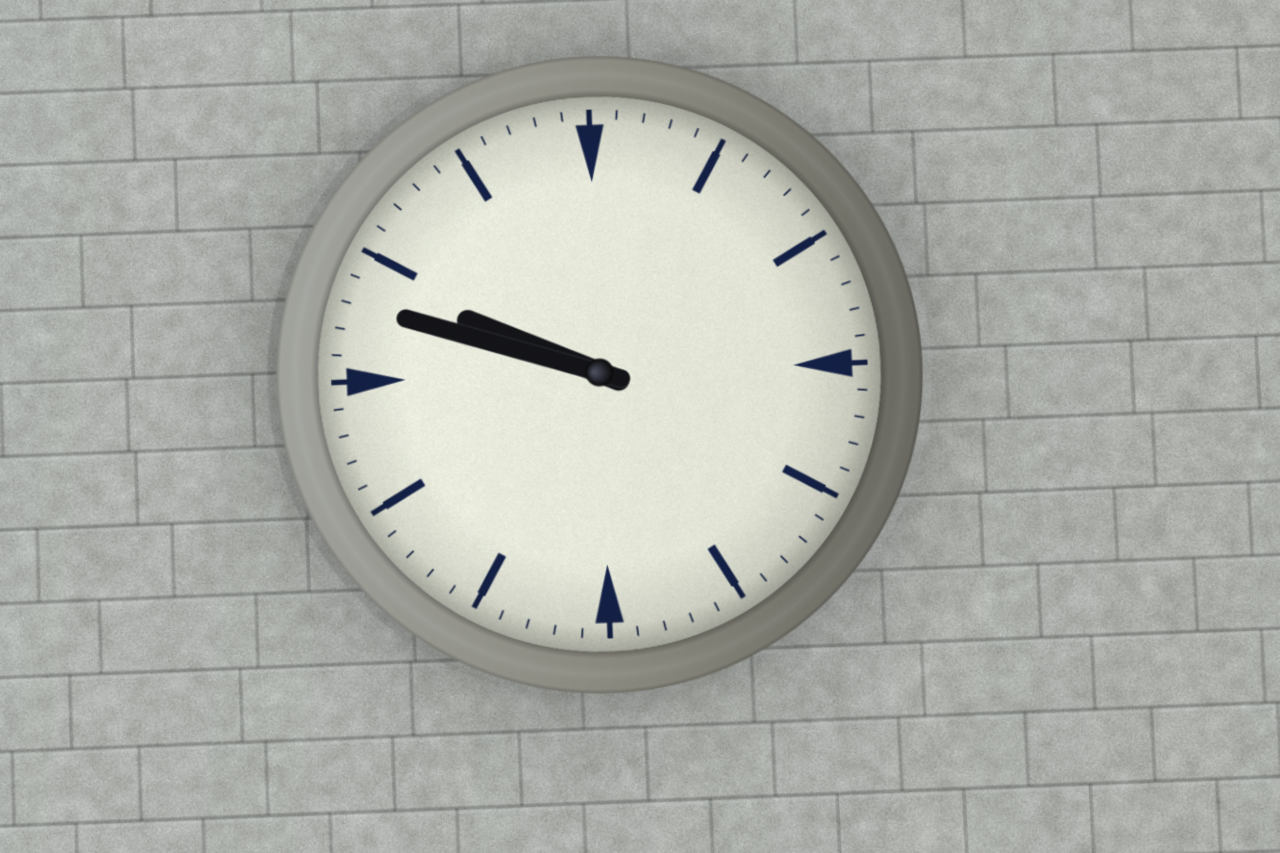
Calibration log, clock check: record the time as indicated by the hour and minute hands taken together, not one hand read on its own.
9:48
